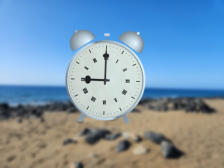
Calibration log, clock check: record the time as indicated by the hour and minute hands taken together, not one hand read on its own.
9:00
